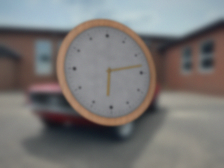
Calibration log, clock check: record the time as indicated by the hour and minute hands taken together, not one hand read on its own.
6:13
